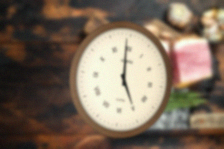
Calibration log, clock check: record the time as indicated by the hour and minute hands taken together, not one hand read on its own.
4:59
